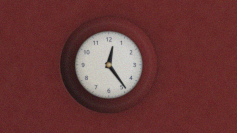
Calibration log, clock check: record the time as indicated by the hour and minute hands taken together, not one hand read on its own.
12:24
